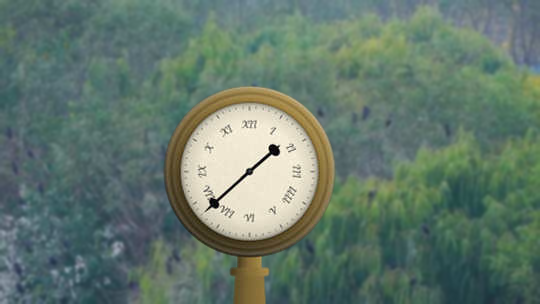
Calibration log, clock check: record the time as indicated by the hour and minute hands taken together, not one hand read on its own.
1:38
